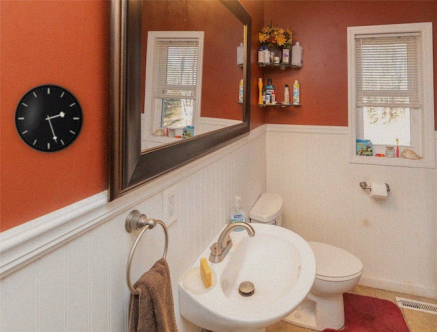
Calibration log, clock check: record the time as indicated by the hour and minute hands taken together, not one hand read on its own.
2:27
